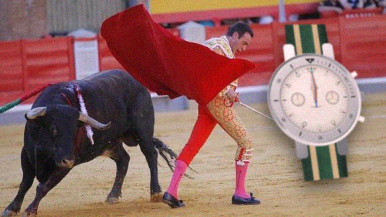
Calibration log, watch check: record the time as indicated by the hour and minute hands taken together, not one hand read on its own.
12:00
